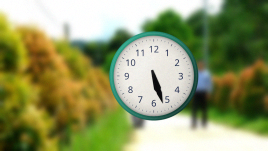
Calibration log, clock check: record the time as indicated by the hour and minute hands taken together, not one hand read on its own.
5:27
